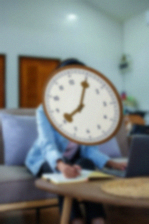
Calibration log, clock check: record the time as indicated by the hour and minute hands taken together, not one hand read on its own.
8:05
